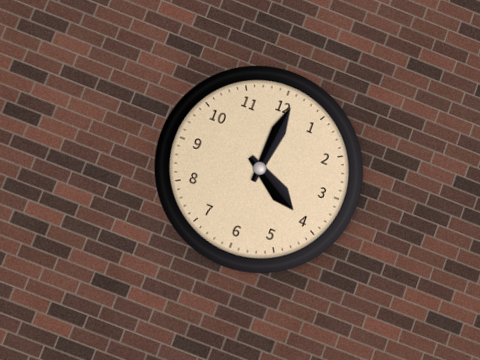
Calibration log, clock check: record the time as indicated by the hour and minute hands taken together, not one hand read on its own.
4:01
